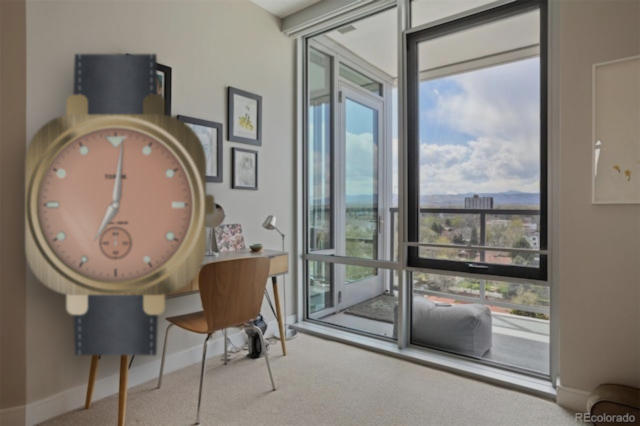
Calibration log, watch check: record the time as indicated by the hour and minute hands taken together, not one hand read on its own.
7:01
